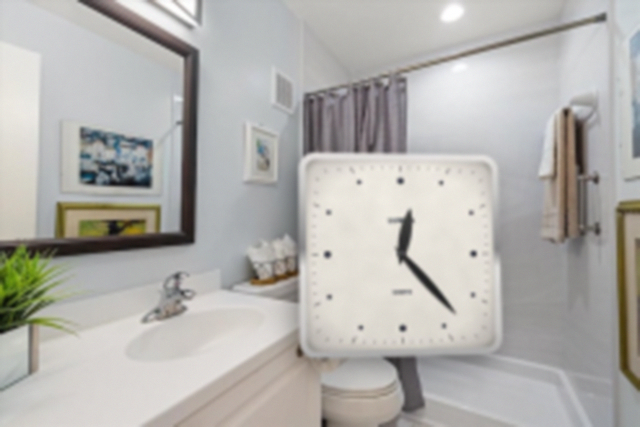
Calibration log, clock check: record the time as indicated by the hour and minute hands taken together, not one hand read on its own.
12:23
